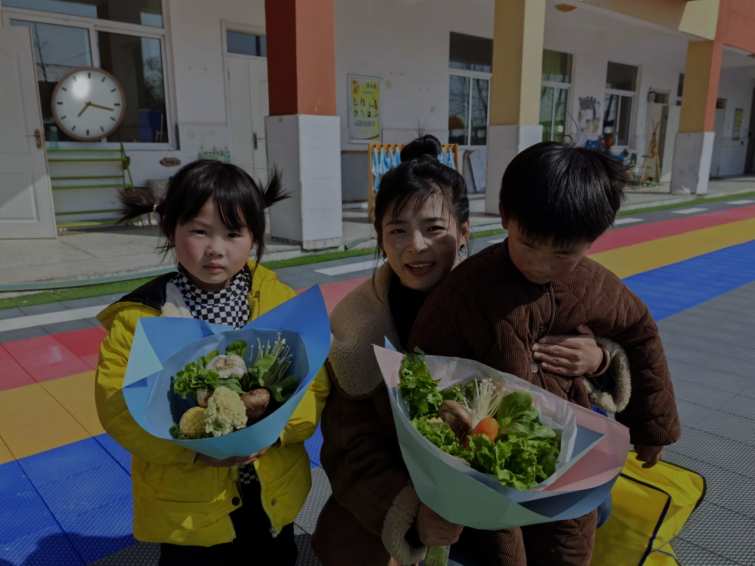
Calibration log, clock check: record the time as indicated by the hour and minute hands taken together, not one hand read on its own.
7:17
